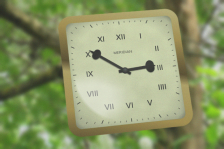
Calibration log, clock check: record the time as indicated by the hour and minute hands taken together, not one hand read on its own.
2:51
